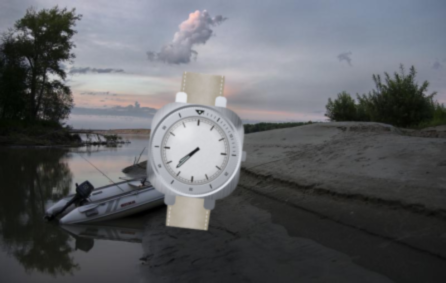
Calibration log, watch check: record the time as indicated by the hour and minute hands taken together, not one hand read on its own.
7:37
